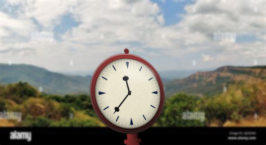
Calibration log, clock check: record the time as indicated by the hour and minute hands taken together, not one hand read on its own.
11:37
